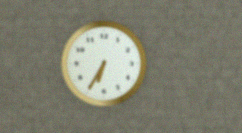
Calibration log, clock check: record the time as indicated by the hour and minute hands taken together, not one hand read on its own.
6:35
